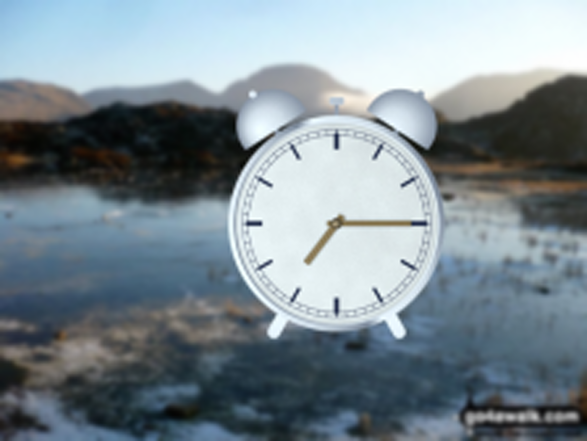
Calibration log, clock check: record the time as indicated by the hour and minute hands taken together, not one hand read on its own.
7:15
